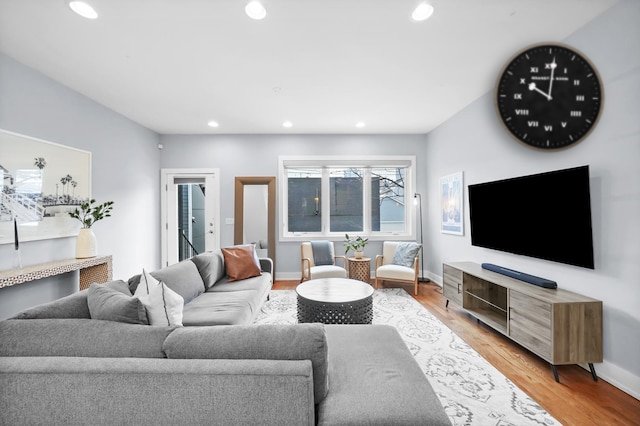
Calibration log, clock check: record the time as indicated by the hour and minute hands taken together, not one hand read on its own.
10:01
